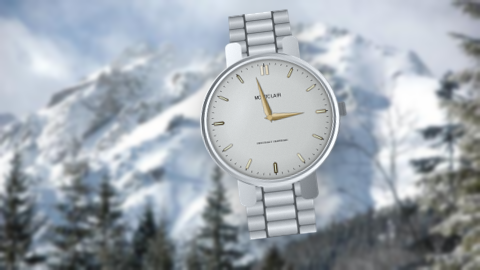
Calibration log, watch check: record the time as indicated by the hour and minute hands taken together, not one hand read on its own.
2:58
